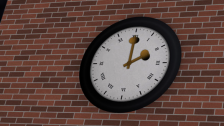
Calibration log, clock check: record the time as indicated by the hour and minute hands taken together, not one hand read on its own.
2:00
